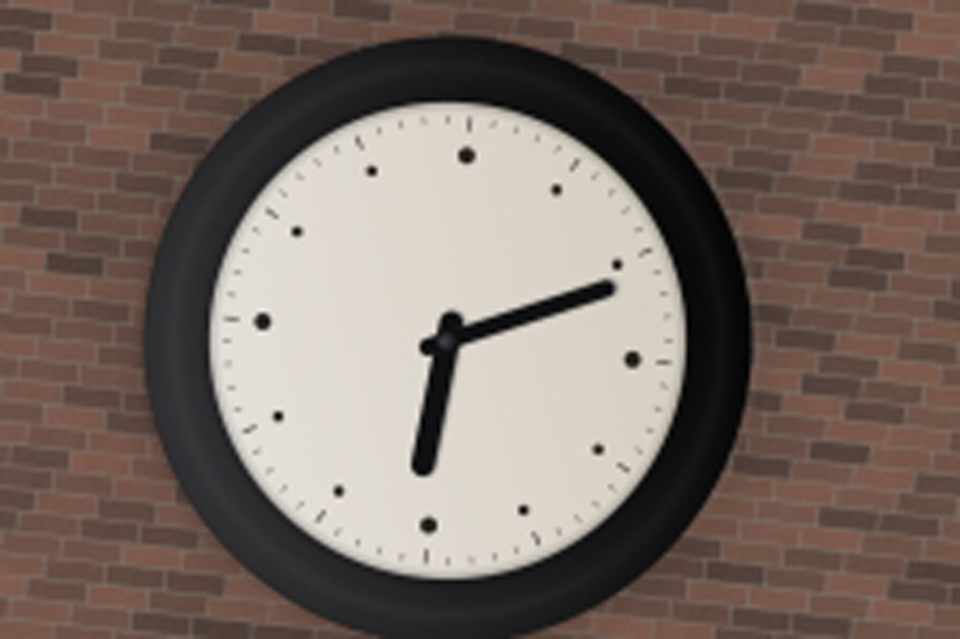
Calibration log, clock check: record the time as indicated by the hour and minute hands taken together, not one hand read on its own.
6:11
